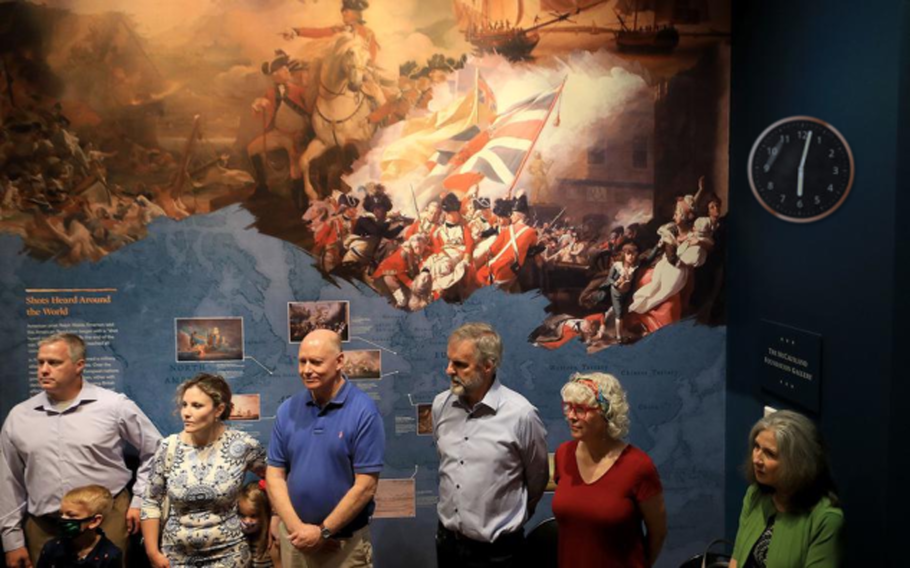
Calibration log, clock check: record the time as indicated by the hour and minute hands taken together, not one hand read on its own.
6:02
